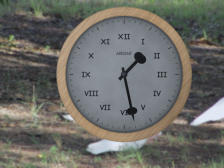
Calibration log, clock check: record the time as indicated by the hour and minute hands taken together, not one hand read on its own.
1:28
